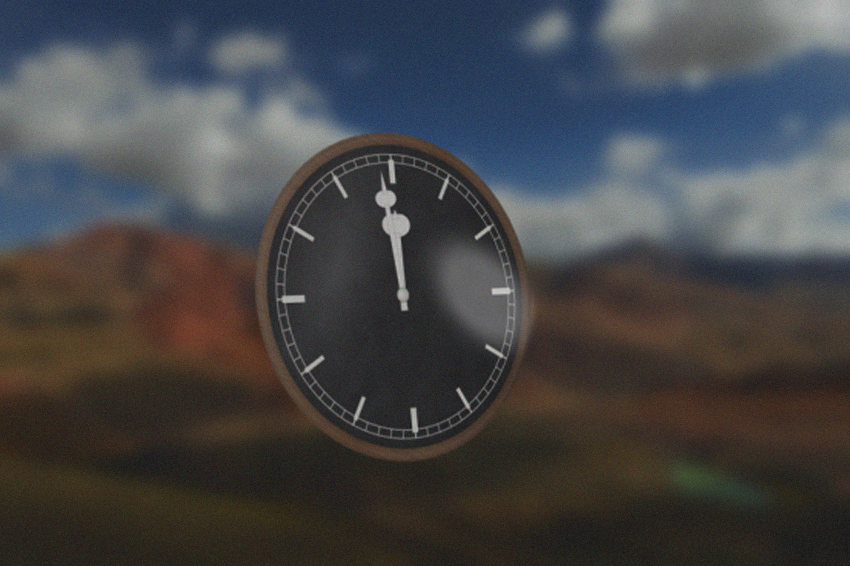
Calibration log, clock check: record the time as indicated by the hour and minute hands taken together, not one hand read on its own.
11:59
